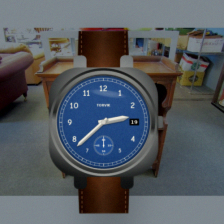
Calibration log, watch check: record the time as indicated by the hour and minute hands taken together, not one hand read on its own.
2:38
